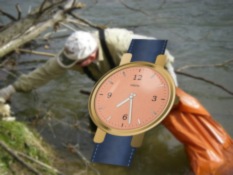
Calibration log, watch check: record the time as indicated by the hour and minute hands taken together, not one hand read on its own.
7:28
